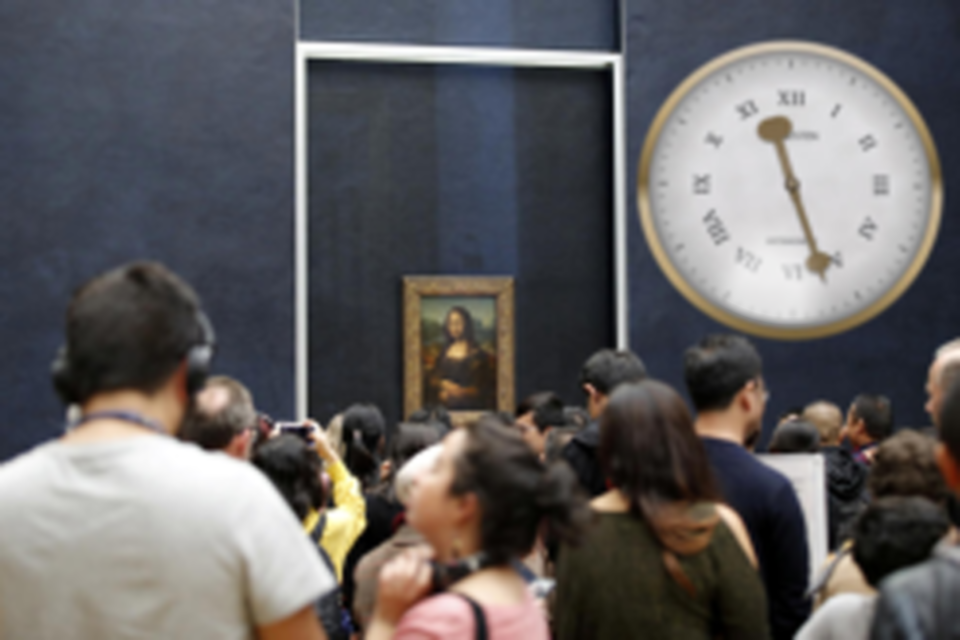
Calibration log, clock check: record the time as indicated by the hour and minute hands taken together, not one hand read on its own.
11:27
